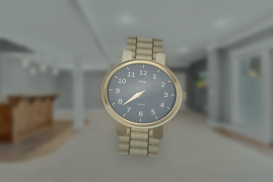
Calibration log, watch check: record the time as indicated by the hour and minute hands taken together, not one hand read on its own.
7:38
